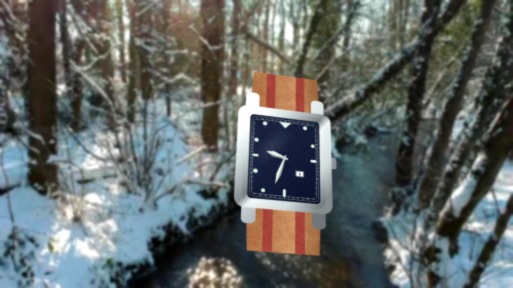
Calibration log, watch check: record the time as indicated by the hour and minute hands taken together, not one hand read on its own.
9:33
